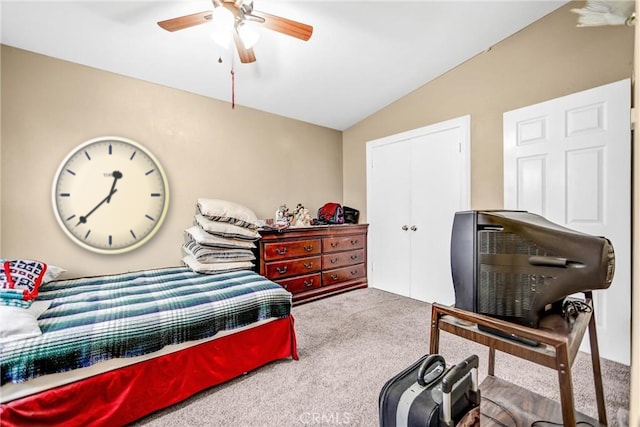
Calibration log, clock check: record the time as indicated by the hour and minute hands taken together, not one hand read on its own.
12:38
